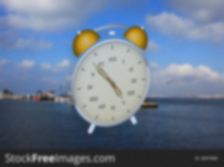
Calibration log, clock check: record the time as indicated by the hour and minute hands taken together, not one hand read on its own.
4:53
